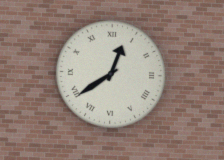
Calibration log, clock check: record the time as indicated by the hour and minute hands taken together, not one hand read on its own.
12:39
